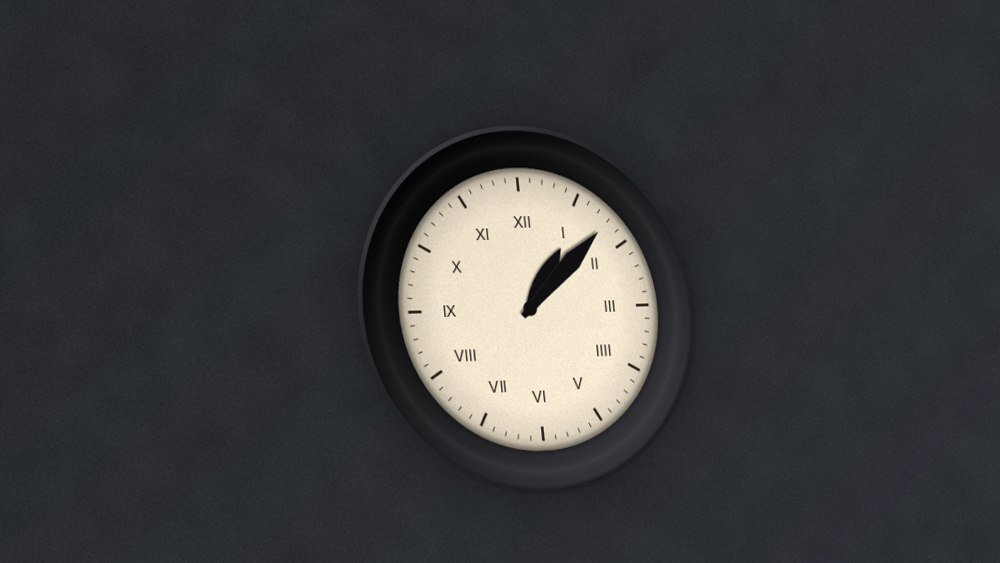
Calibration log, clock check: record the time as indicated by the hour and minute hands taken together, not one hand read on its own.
1:08
